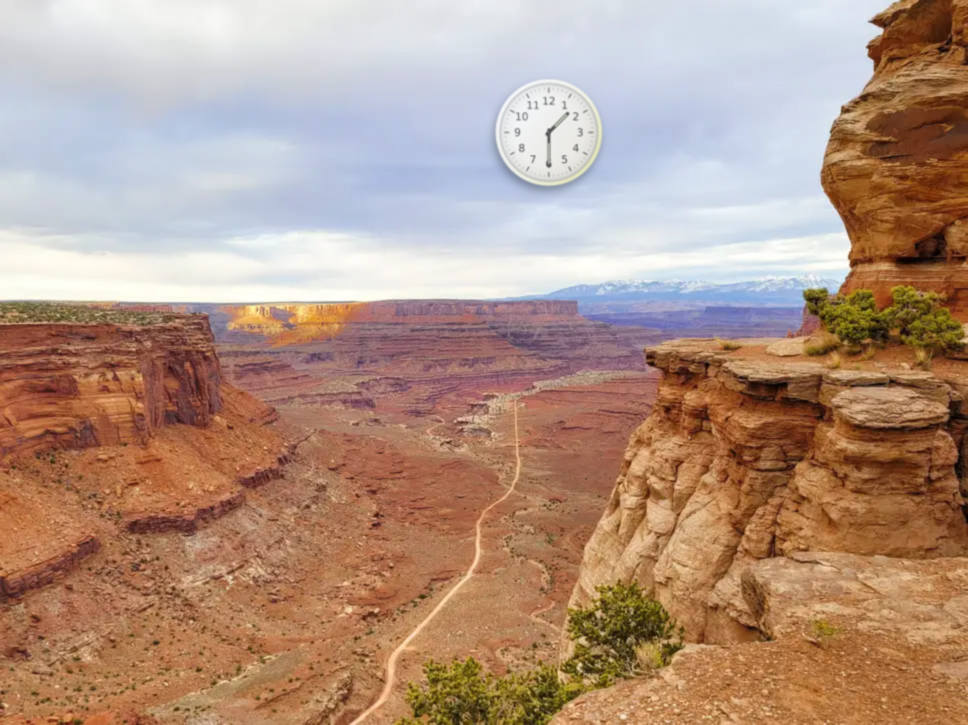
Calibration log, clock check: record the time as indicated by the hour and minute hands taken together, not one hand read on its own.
1:30
